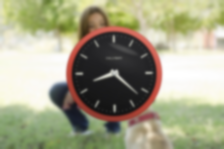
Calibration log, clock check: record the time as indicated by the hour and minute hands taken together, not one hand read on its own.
8:22
